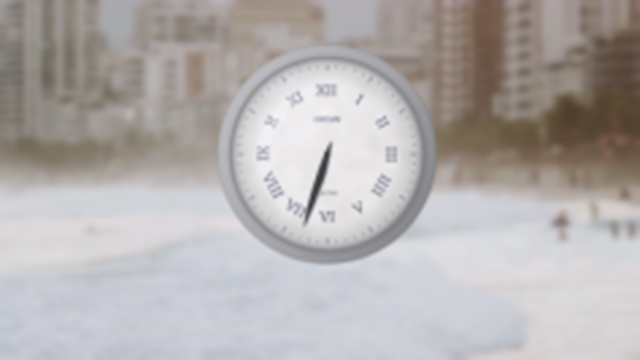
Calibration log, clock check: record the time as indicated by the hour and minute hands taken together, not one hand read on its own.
6:33
